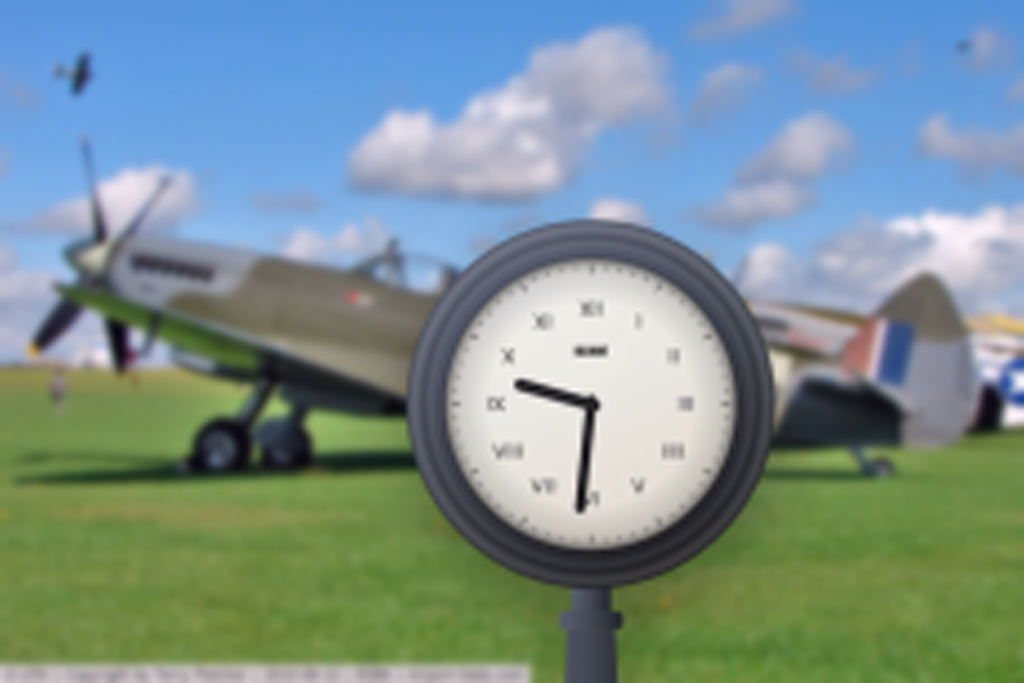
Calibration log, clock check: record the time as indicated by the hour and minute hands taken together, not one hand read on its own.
9:31
